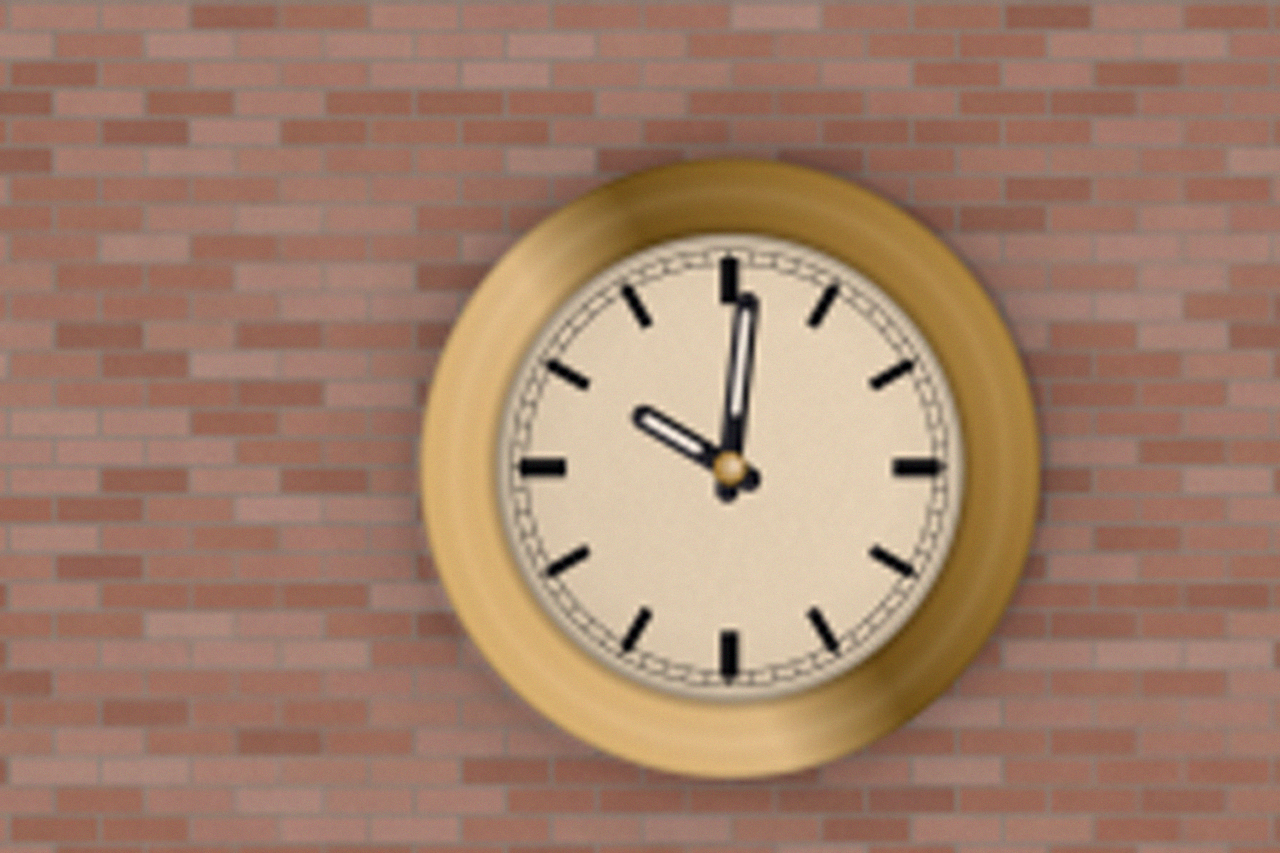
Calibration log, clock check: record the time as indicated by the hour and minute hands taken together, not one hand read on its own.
10:01
